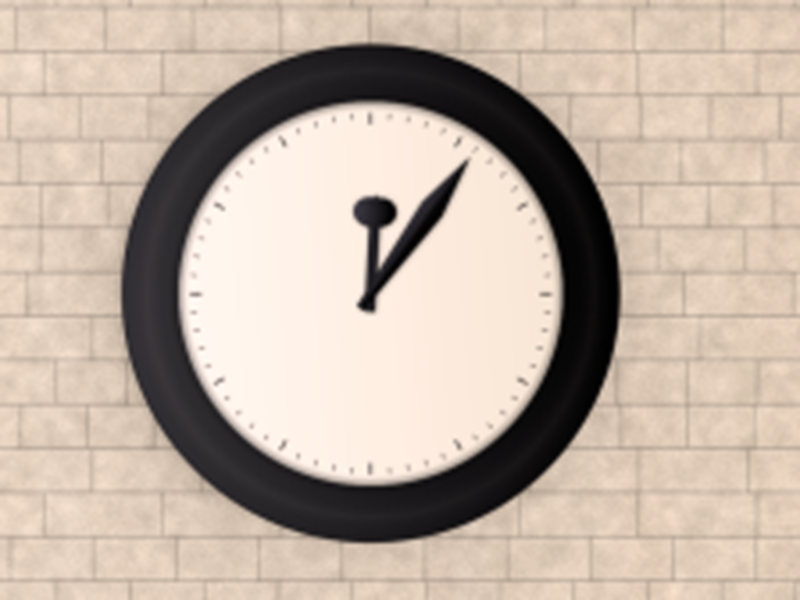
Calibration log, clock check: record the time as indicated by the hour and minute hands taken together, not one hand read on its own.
12:06
